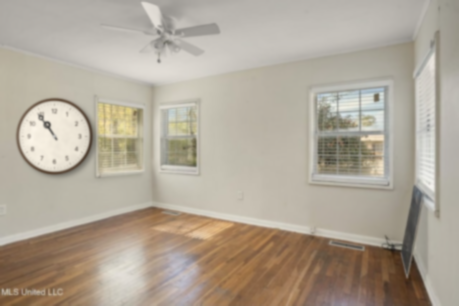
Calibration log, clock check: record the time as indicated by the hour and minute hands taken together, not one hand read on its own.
10:54
